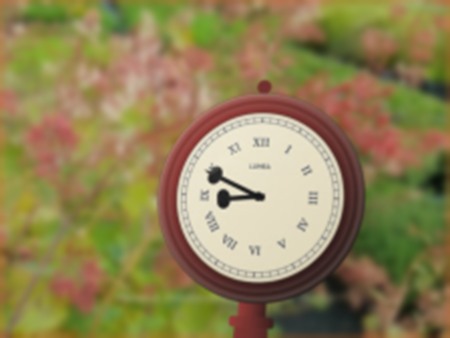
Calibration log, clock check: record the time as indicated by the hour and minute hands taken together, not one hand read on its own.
8:49
